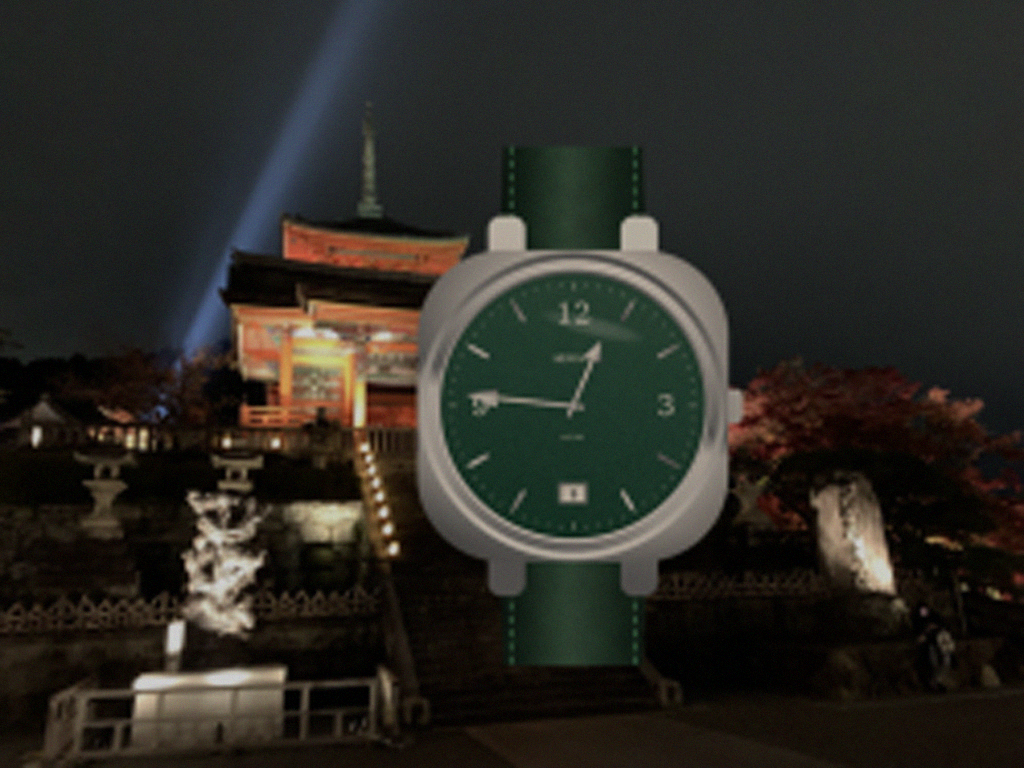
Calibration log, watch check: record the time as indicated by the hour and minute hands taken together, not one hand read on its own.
12:46
